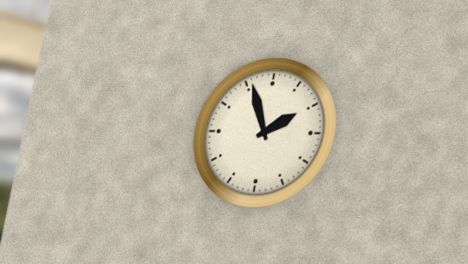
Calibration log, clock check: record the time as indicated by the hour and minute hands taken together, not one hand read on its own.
1:56
